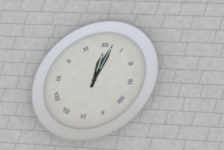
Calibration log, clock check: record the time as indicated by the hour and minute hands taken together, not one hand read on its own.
12:02
